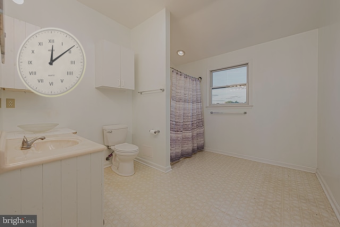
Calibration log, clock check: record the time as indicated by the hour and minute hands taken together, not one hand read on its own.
12:09
